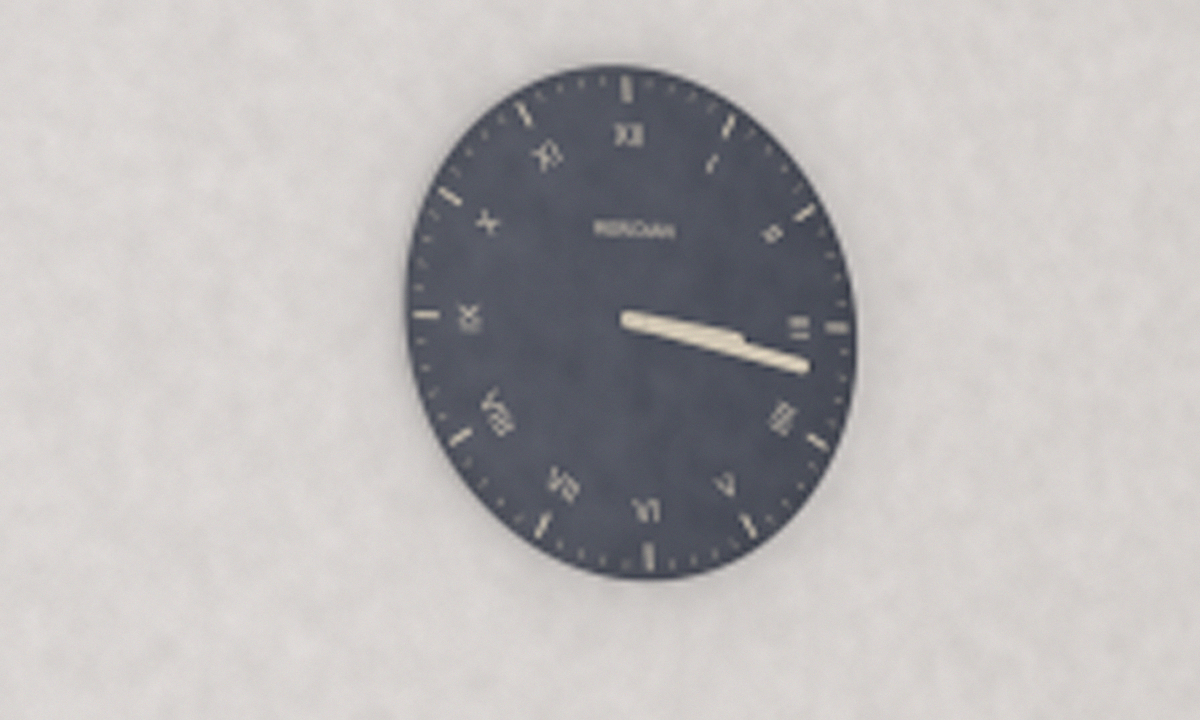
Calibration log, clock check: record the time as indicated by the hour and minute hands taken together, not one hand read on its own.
3:17
